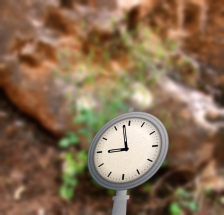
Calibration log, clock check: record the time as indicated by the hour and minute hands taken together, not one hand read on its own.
8:58
